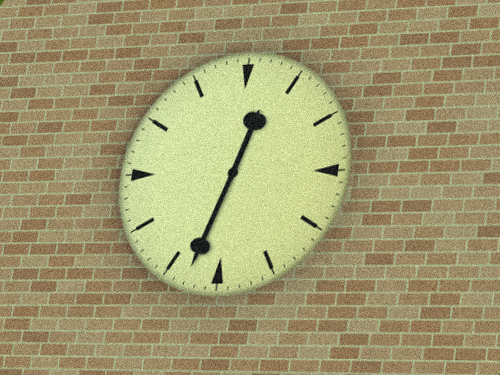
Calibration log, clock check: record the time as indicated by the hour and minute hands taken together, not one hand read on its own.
12:33
